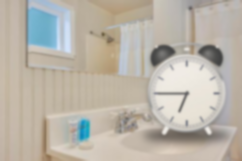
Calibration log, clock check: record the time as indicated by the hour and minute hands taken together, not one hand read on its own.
6:45
